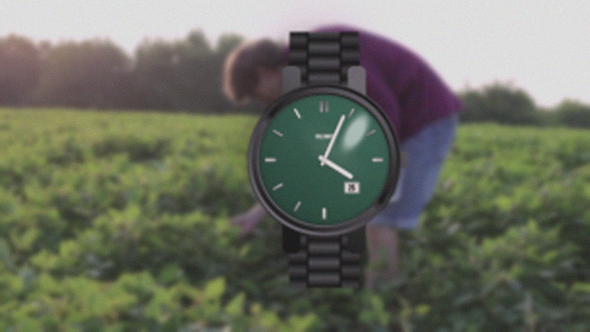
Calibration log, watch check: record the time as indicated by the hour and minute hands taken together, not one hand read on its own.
4:04
